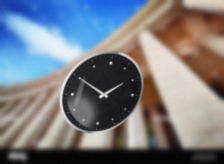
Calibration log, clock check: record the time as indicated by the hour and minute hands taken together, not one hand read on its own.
1:50
